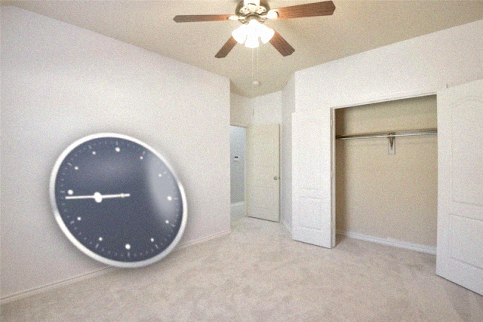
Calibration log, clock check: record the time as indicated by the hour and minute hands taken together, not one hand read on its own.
8:44
